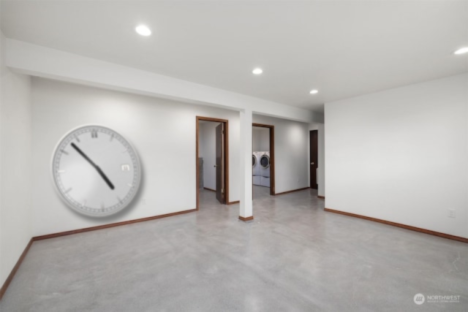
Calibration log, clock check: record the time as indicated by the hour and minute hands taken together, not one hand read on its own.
4:53
